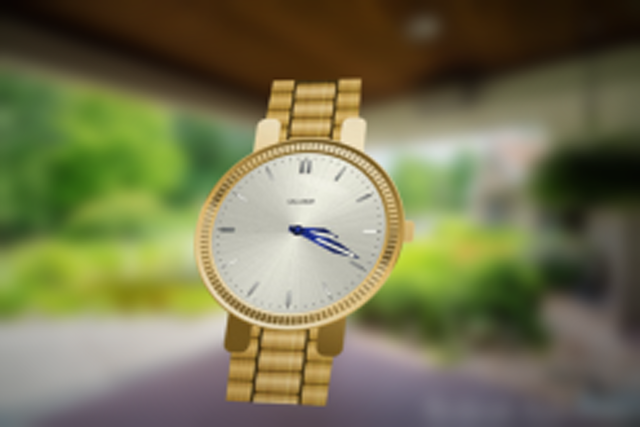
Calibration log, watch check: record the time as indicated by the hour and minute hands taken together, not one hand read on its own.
3:19
